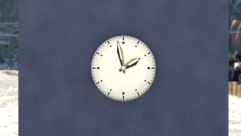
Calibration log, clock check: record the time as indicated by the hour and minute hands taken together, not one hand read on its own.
1:58
